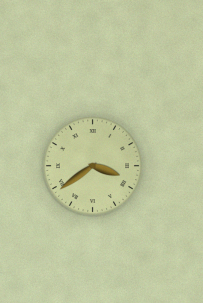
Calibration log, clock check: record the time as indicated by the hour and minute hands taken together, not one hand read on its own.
3:39
